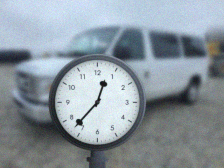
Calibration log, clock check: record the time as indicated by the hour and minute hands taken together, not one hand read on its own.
12:37
